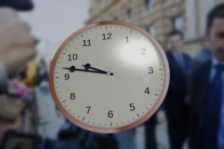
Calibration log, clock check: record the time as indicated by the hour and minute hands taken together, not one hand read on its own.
9:47
